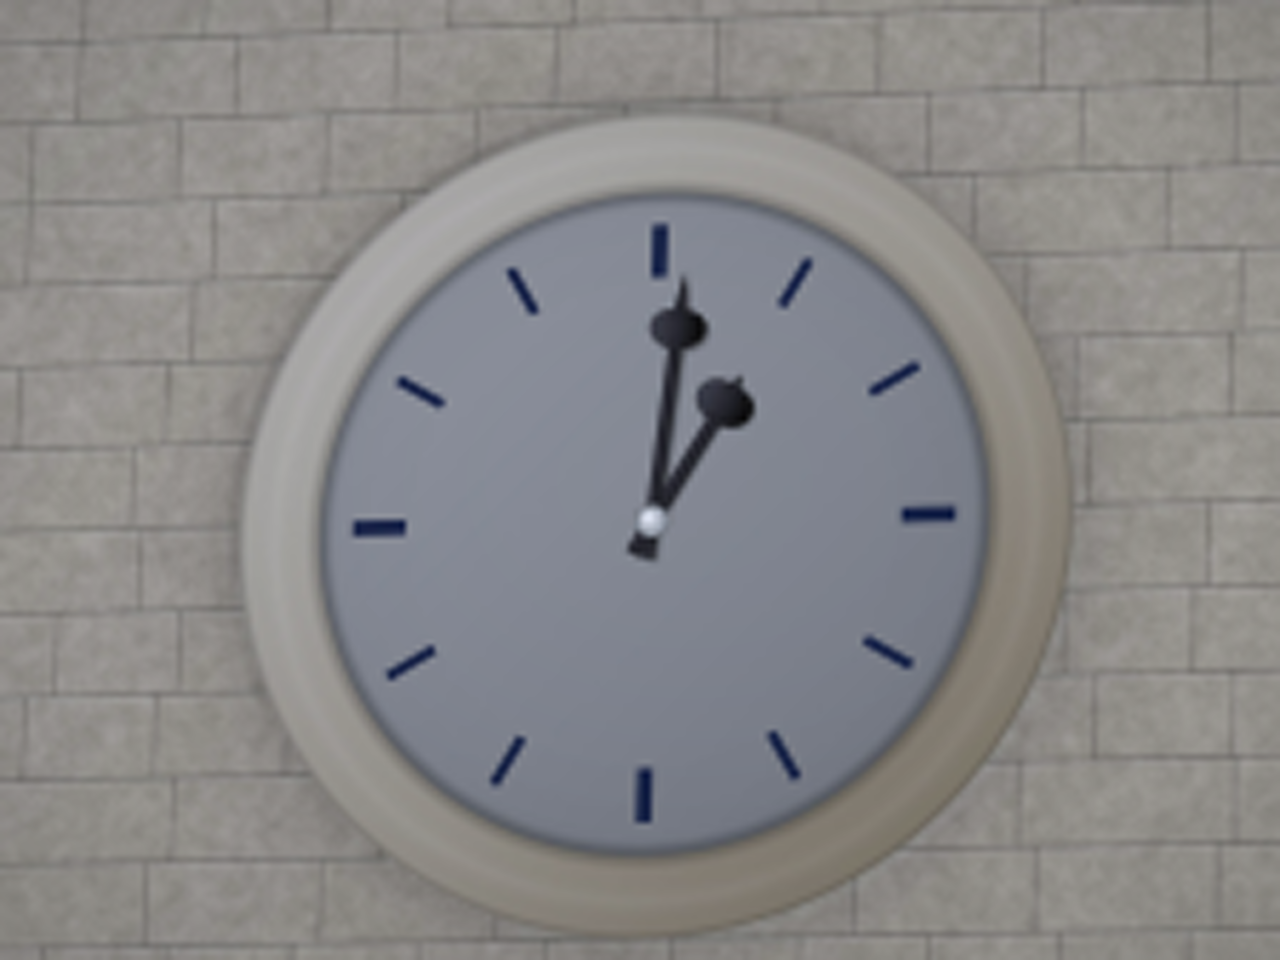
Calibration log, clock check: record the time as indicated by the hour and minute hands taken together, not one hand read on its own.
1:01
